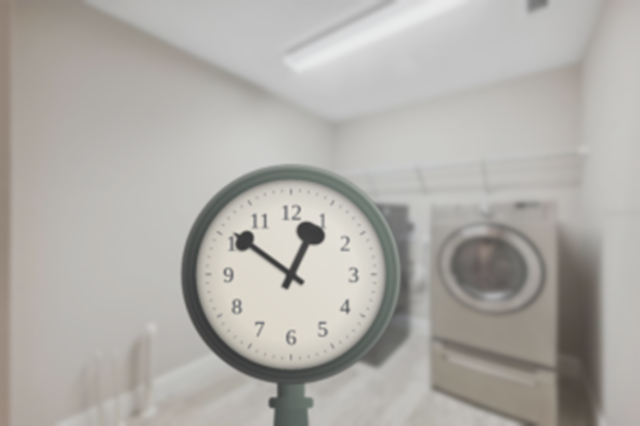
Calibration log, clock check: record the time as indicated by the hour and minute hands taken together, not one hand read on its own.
12:51
